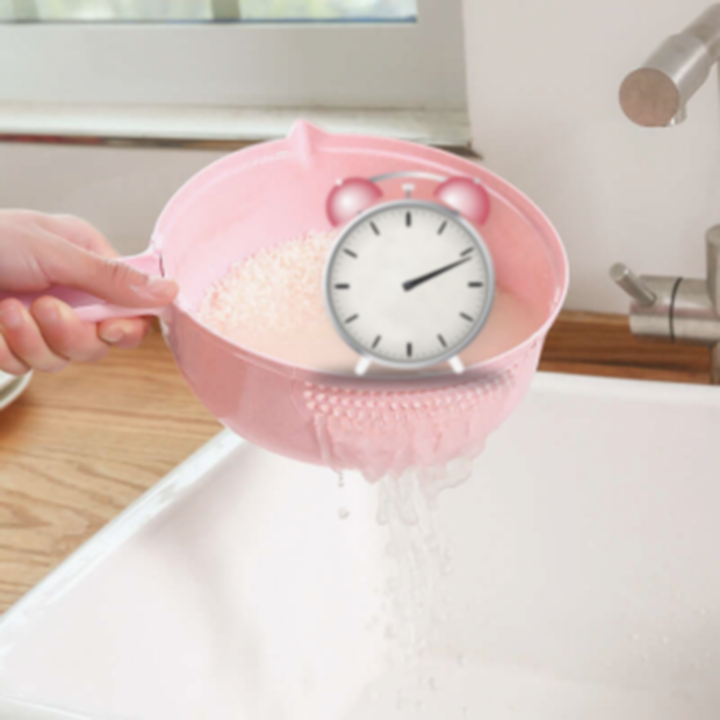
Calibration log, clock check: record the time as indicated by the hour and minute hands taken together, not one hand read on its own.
2:11
